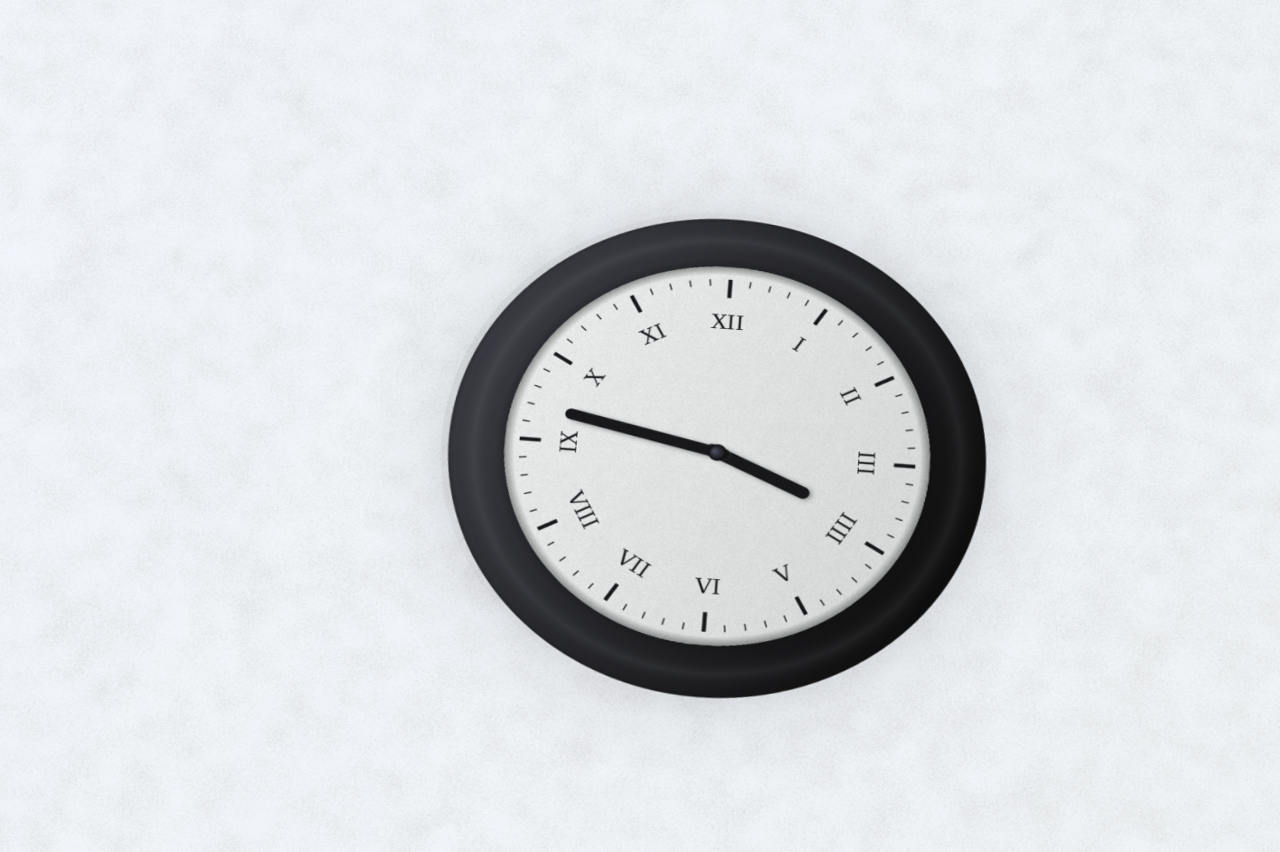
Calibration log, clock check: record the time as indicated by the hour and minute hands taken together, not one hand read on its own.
3:47
